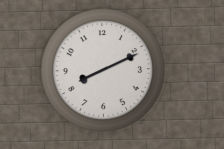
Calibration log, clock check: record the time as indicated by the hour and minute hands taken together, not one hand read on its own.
8:11
